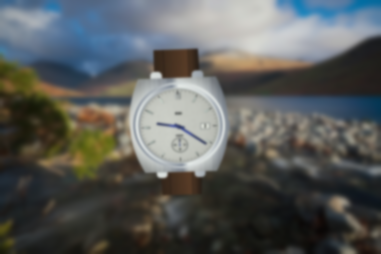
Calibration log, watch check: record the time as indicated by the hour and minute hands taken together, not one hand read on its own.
9:21
